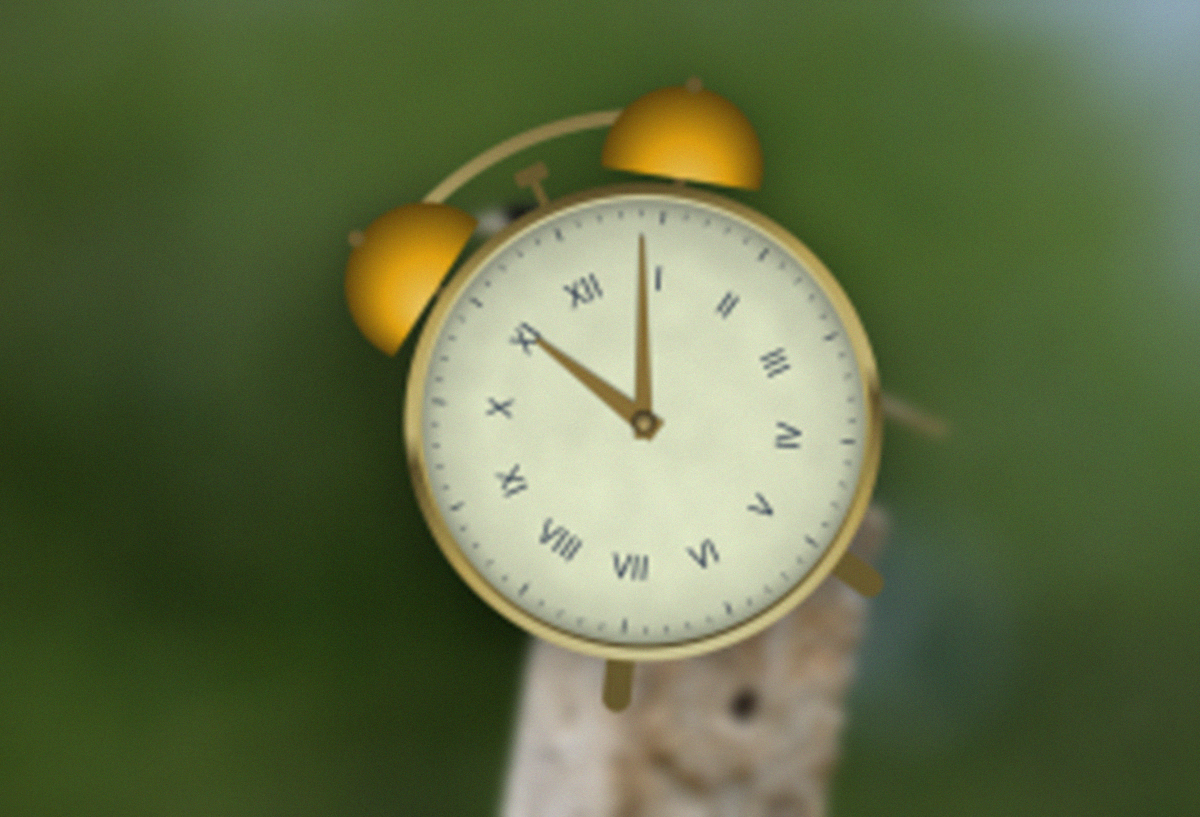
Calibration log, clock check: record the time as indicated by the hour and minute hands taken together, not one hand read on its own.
11:04
